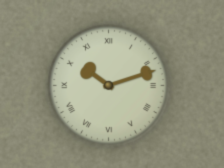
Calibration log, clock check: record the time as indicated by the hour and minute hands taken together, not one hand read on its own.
10:12
